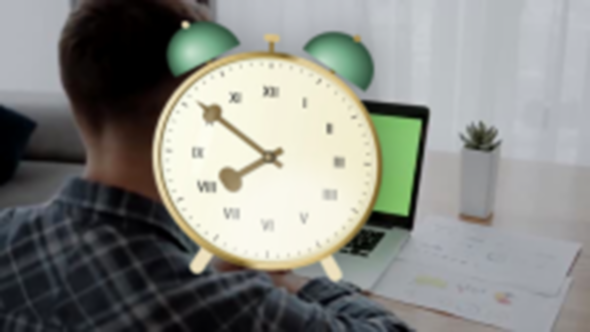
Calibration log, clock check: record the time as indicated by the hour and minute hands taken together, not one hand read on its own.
7:51
